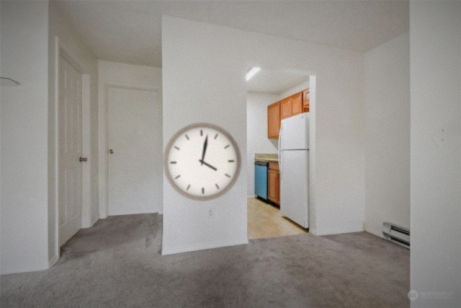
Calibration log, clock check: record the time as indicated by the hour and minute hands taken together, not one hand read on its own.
4:02
